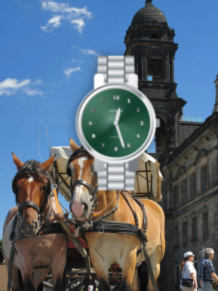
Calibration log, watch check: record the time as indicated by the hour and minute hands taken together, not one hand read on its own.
12:27
